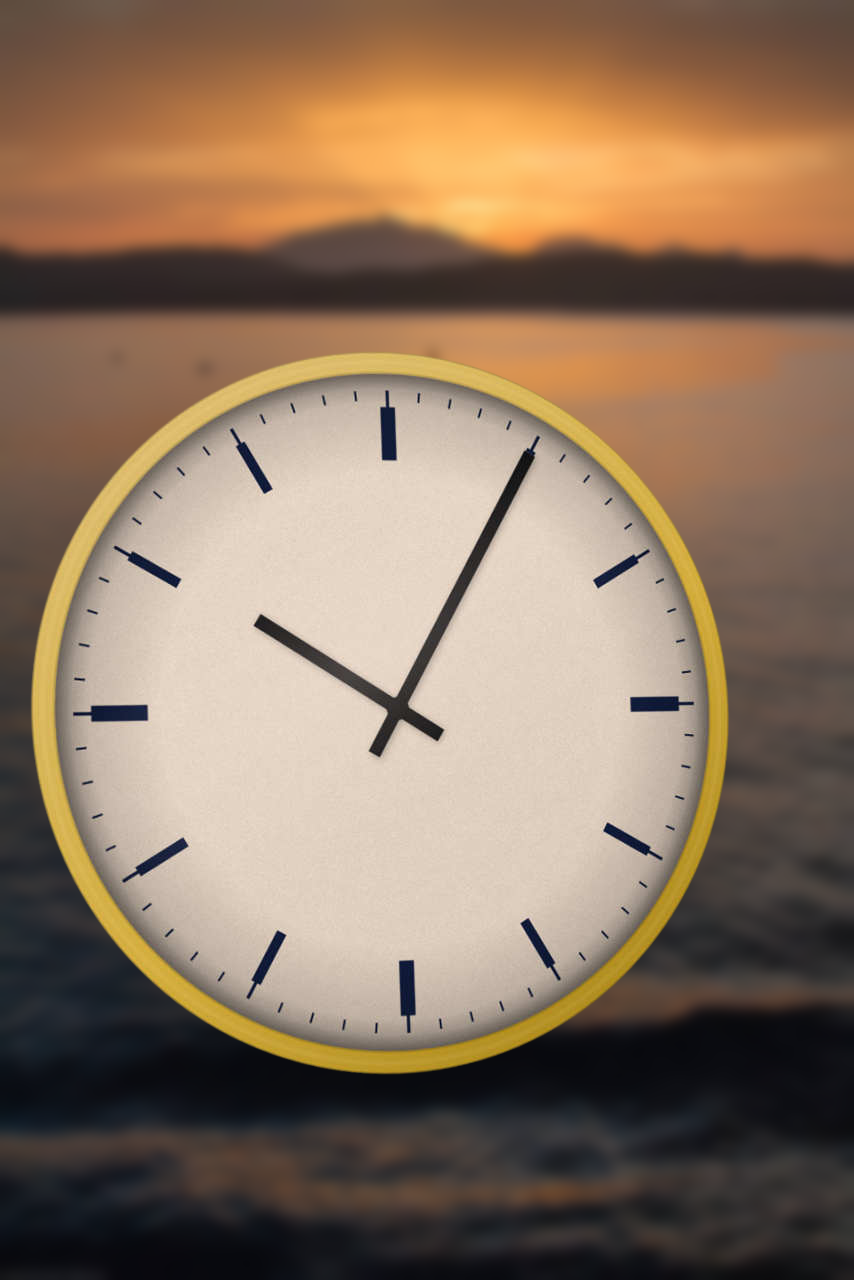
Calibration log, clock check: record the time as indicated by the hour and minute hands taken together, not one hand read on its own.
10:05
